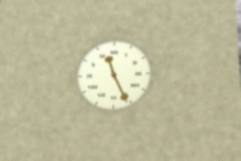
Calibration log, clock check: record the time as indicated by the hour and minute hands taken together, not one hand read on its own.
11:26
